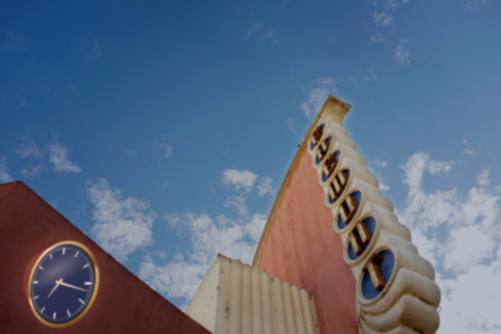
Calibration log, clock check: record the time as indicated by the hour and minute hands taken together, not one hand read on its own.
7:17
